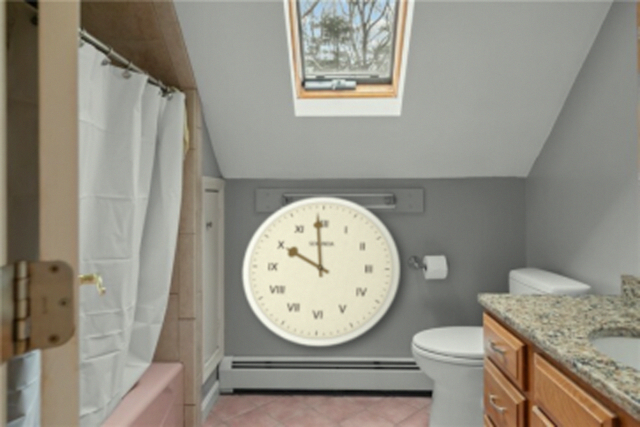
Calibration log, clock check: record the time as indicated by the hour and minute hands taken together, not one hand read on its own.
9:59
